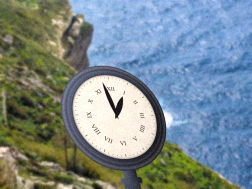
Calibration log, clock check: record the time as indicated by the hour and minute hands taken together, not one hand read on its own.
12:58
